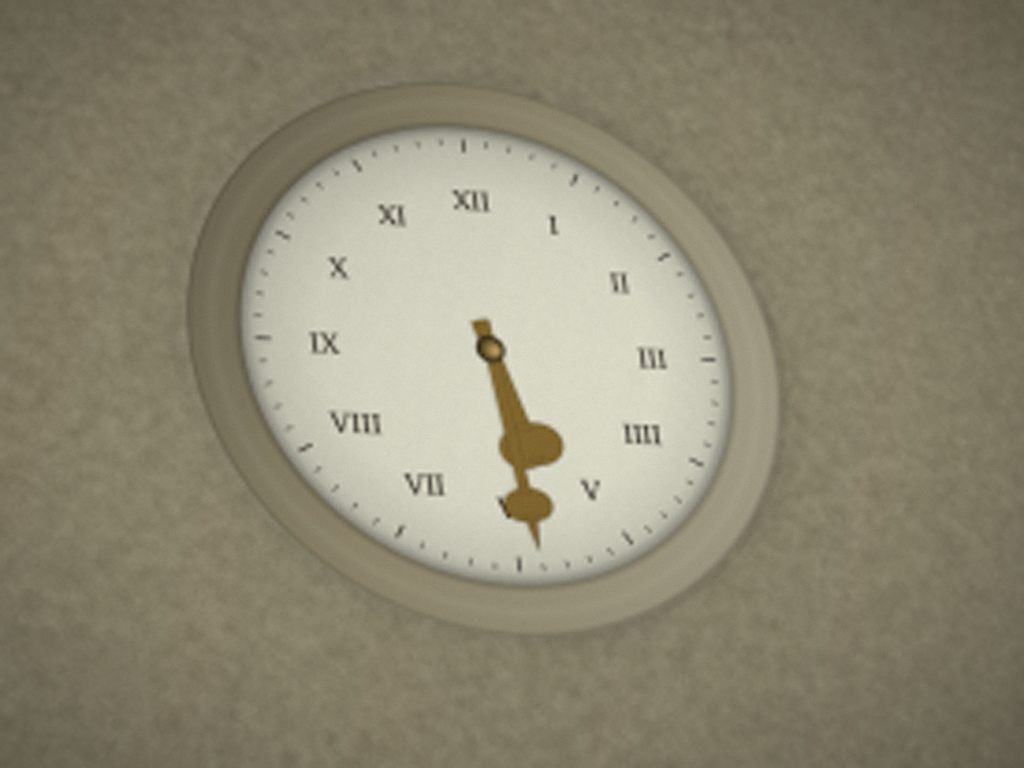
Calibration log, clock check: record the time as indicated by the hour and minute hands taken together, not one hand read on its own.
5:29
